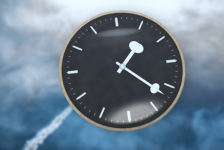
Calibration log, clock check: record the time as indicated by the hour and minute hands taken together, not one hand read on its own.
1:22
